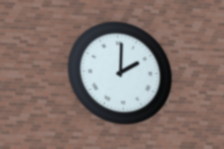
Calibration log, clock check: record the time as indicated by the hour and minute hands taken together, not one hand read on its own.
2:01
